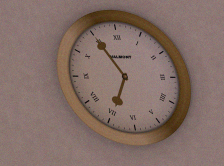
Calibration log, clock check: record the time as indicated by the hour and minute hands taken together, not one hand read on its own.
6:55
